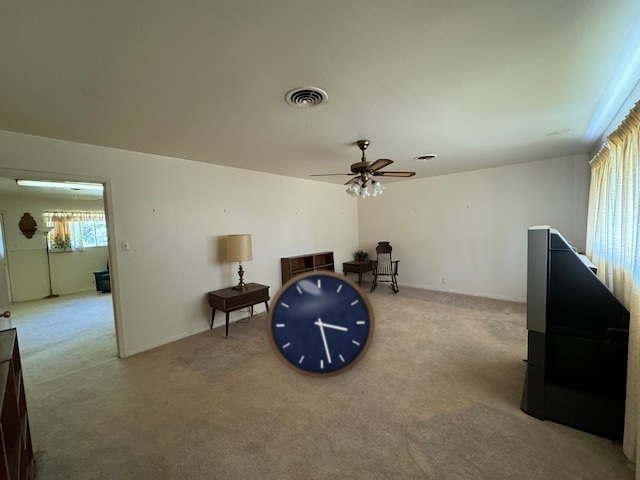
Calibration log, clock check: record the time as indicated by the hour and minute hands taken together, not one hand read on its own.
3:28
